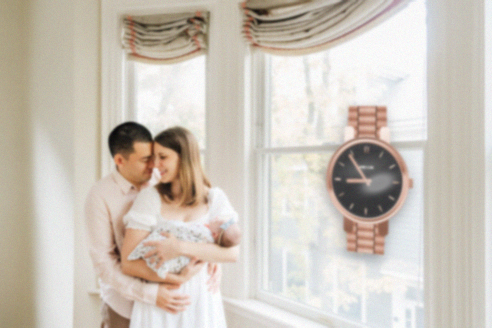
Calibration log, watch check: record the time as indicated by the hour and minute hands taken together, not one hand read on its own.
8:54
